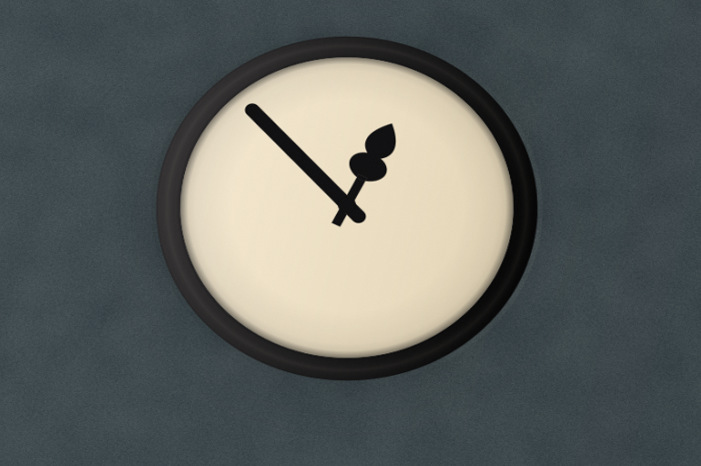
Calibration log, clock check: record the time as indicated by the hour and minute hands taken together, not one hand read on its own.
12:53
